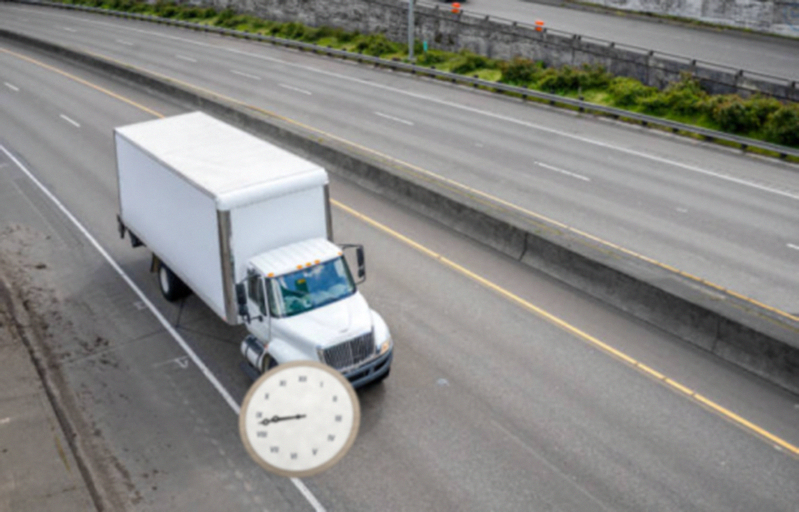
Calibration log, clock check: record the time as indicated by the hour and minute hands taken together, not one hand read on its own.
8:43
